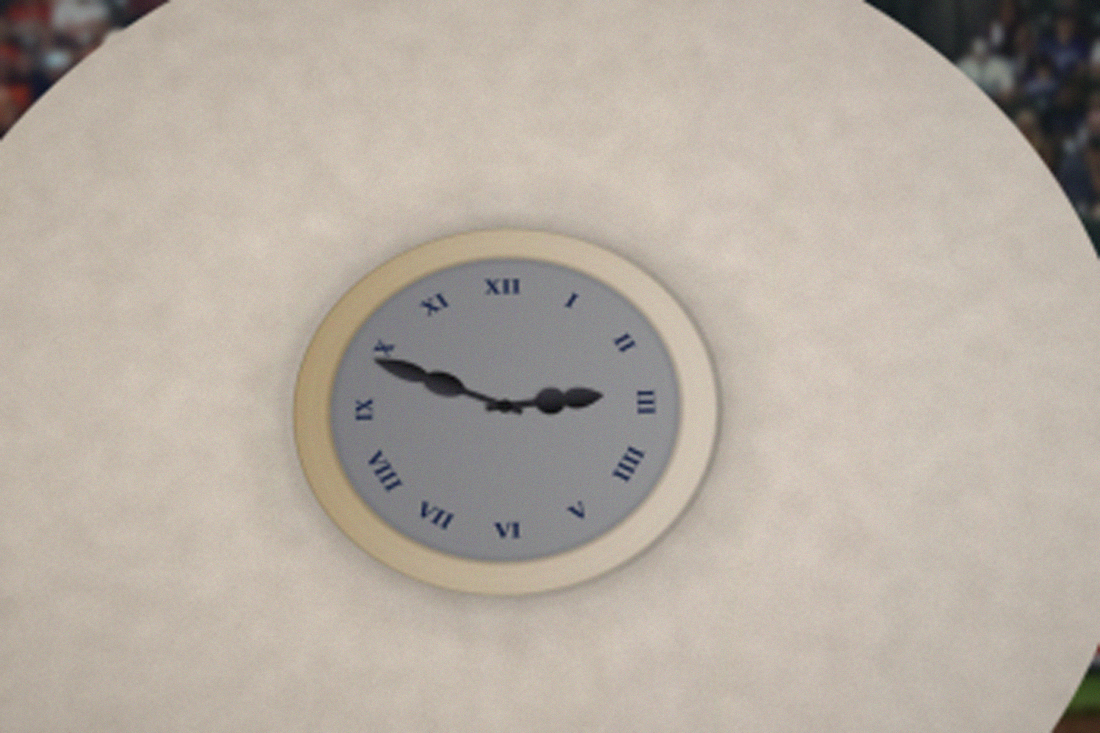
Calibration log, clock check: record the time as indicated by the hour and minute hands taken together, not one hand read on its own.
2:49
